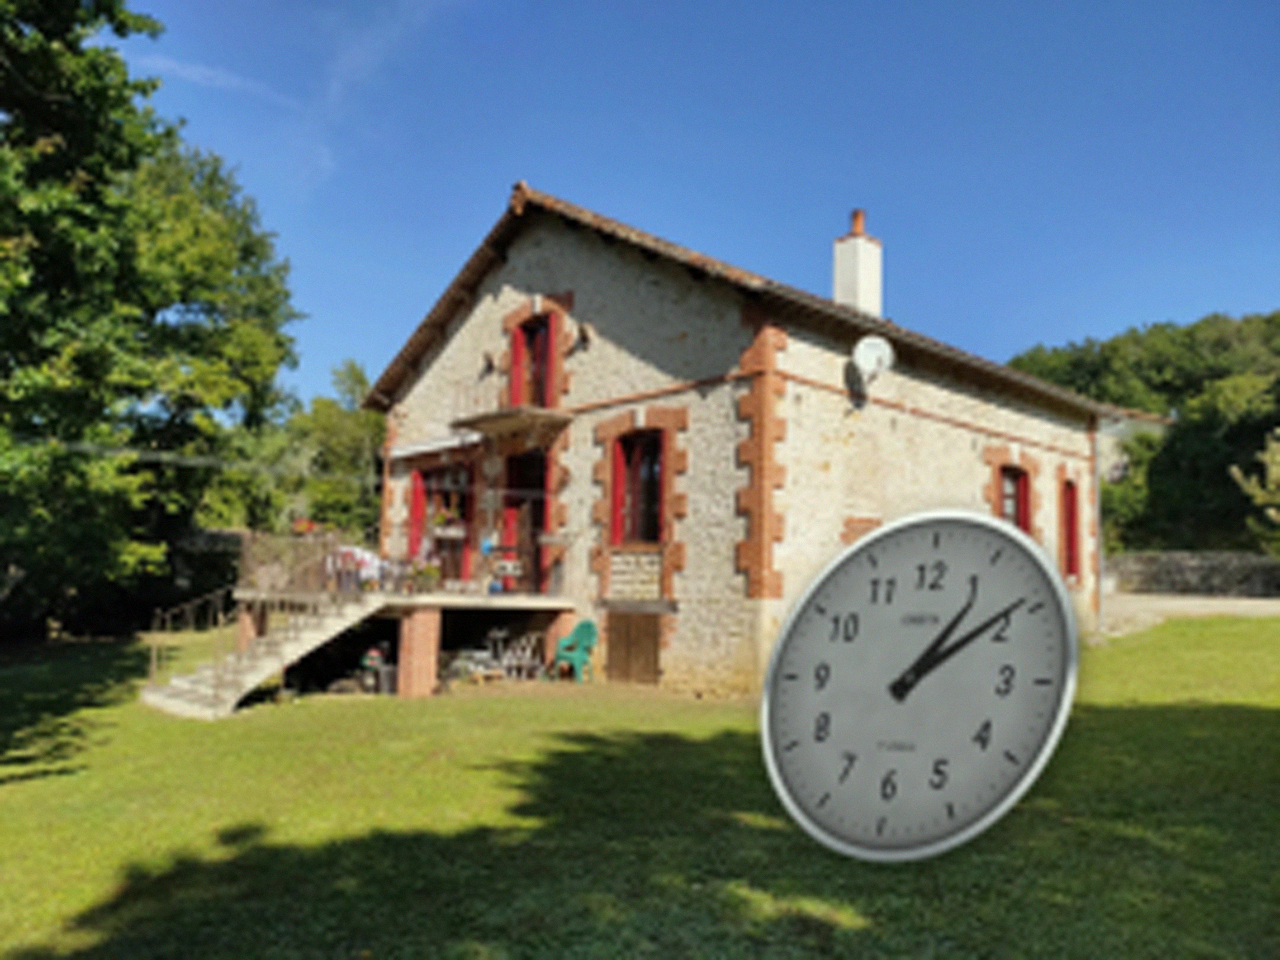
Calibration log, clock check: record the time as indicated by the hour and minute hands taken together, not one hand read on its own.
1:09
